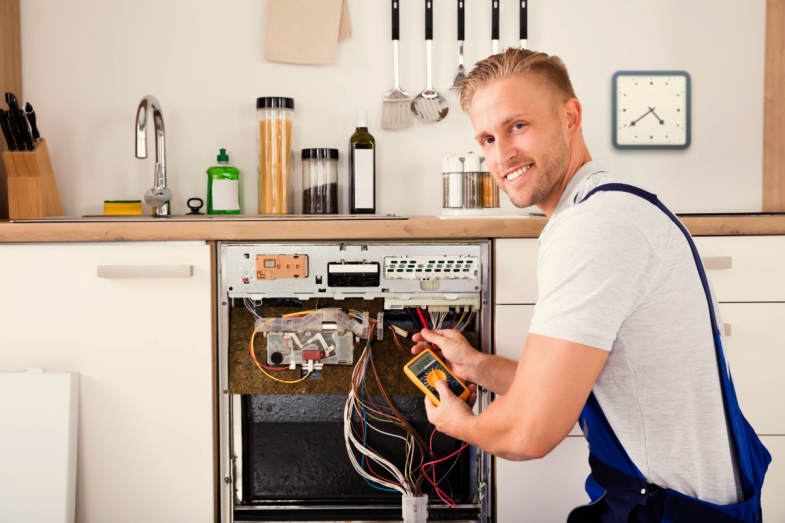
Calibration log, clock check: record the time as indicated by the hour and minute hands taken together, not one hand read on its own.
4:39
